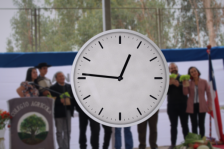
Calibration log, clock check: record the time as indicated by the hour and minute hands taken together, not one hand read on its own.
12:46
